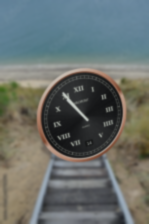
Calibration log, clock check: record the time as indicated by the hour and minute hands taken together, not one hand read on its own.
10:55
